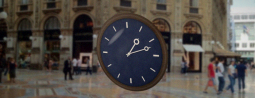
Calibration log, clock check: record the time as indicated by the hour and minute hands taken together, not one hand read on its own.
1:12
